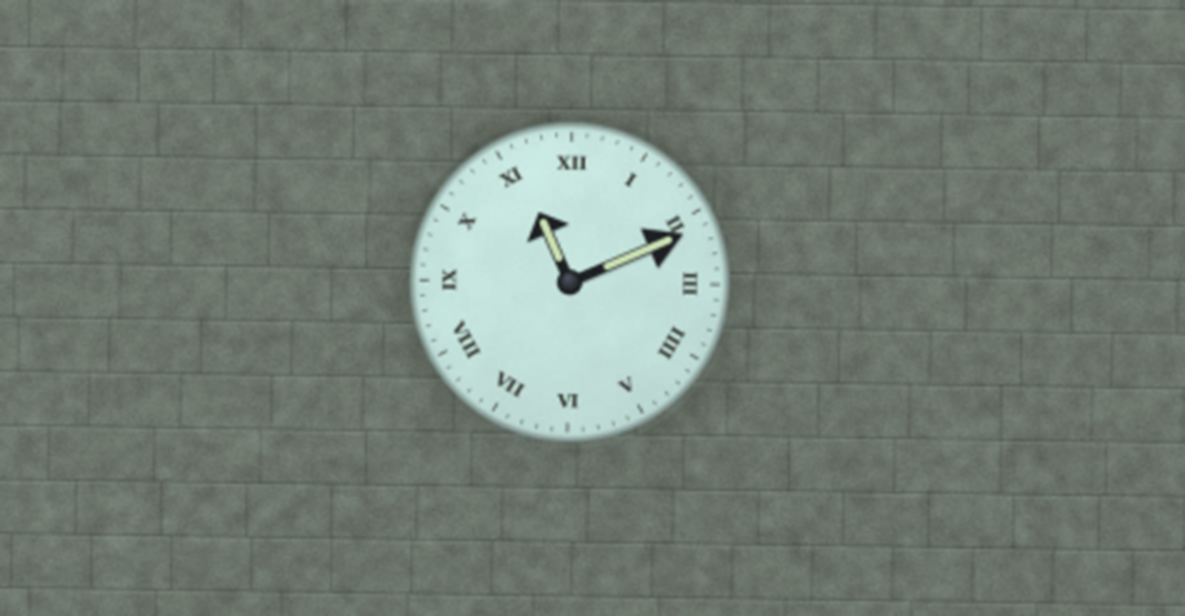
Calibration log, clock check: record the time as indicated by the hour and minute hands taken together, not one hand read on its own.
11:11
